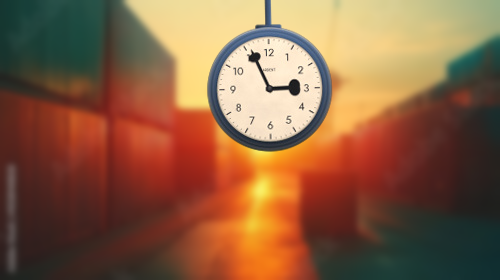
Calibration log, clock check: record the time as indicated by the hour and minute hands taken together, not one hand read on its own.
2:56
